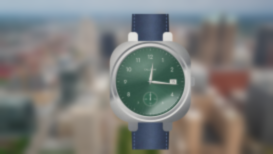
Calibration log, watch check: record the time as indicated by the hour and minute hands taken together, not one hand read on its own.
12:16
